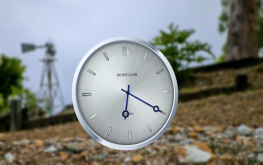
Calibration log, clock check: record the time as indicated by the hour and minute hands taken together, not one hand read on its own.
6:20
